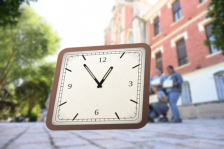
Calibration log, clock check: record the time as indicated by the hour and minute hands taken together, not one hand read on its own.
12:54
